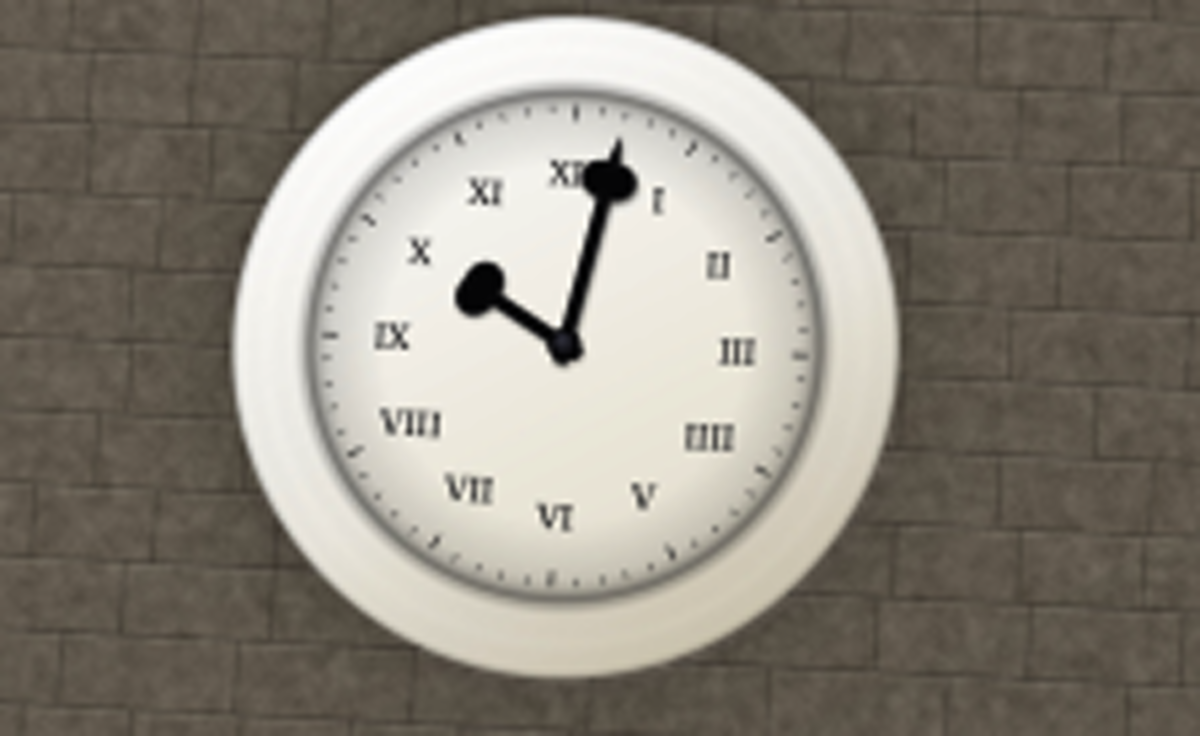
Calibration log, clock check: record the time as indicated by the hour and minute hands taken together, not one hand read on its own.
10:02
